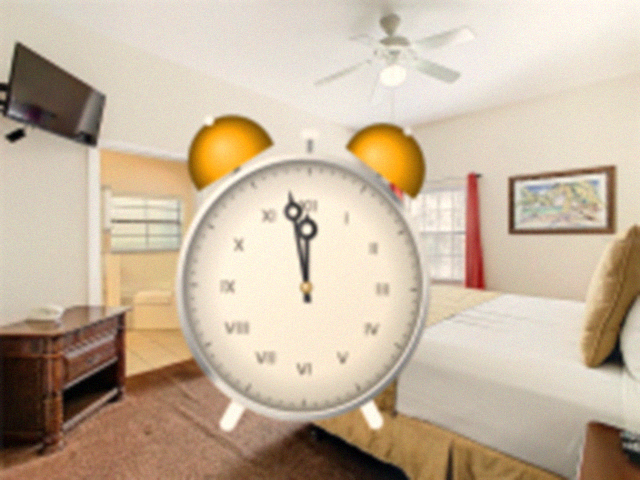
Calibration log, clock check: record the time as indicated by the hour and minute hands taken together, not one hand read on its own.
11:58
